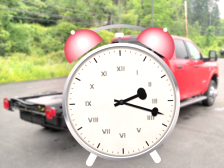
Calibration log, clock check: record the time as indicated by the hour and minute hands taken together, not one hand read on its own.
2:18
